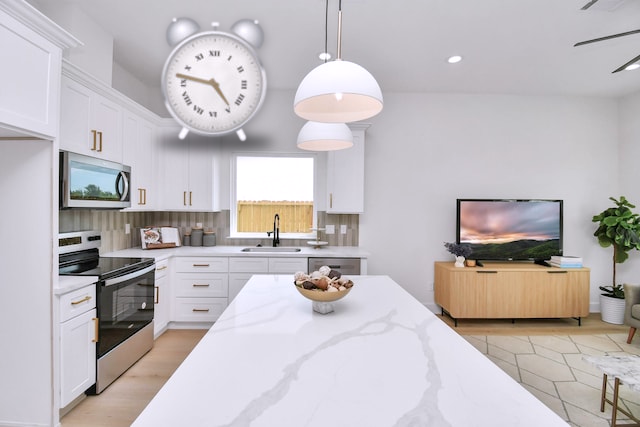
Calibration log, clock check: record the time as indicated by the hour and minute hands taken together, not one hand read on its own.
4:47
